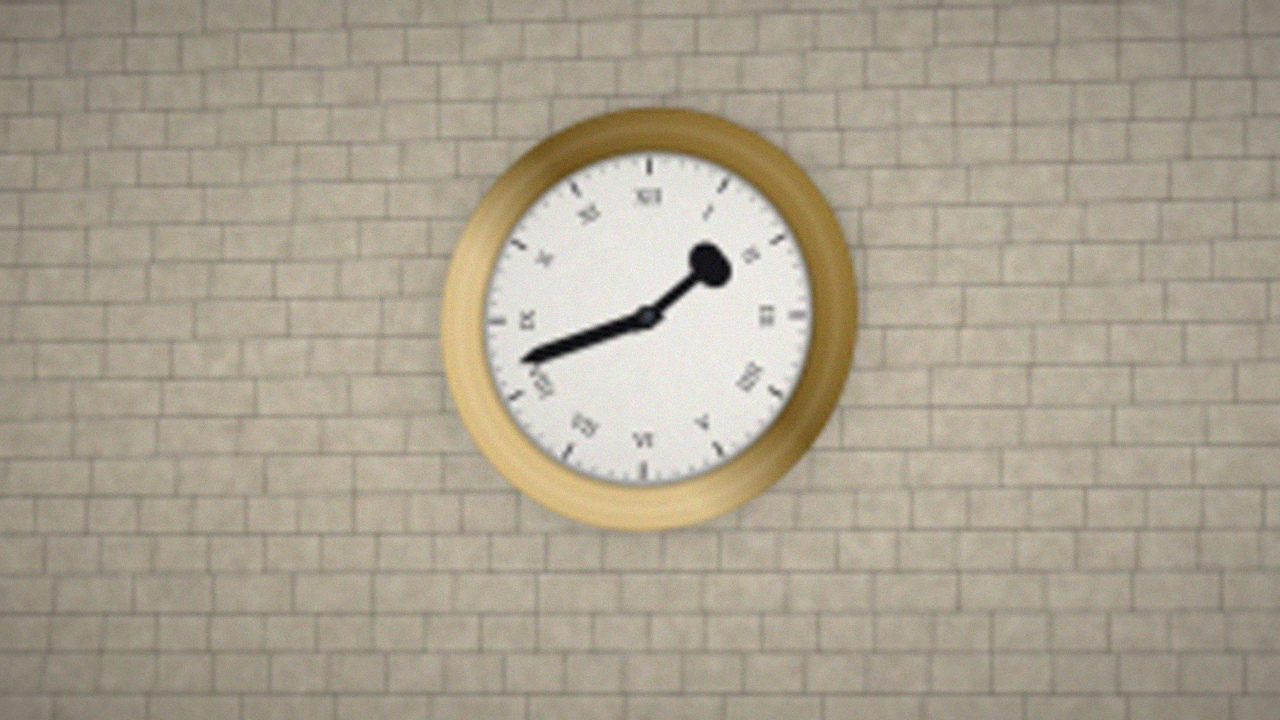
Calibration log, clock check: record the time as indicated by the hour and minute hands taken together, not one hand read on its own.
1:42
